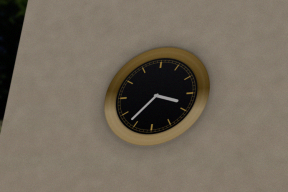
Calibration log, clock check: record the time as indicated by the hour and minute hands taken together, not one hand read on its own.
3:37
